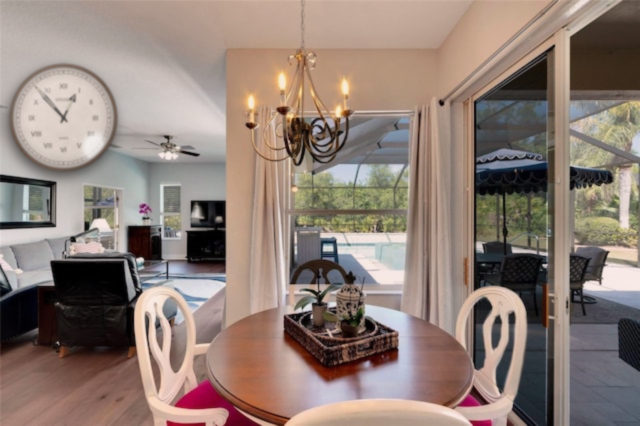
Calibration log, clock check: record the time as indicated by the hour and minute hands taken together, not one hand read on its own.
12:53
